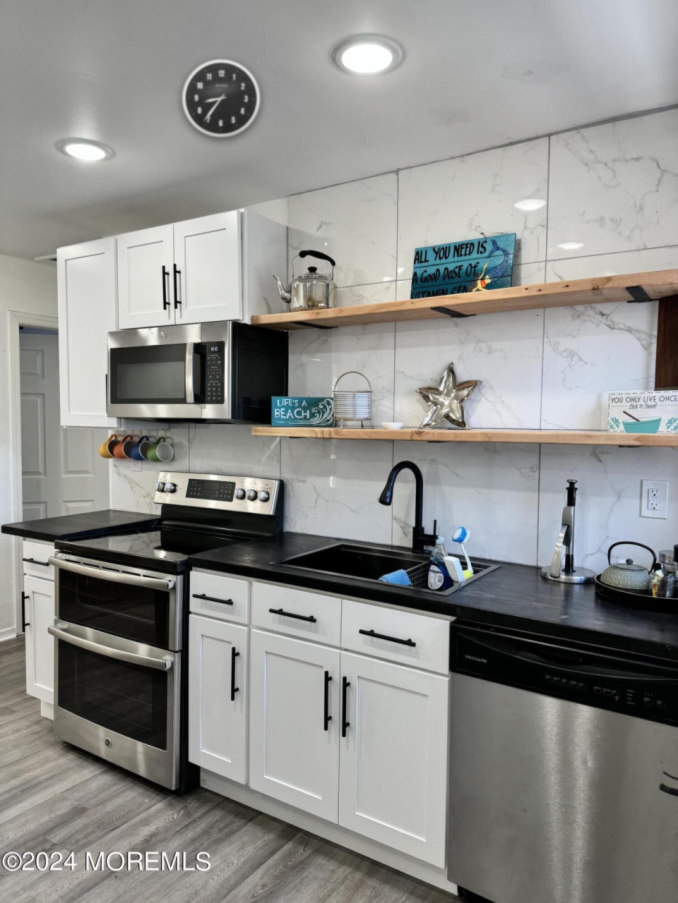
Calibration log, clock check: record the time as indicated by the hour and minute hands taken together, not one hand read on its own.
8:36
